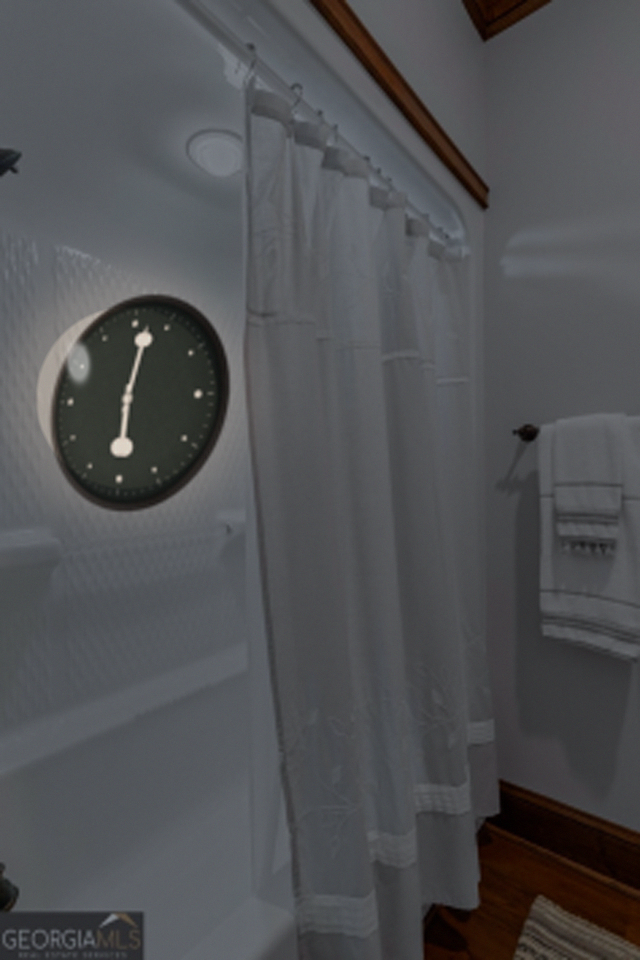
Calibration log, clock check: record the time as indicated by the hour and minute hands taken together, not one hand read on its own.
6:02
